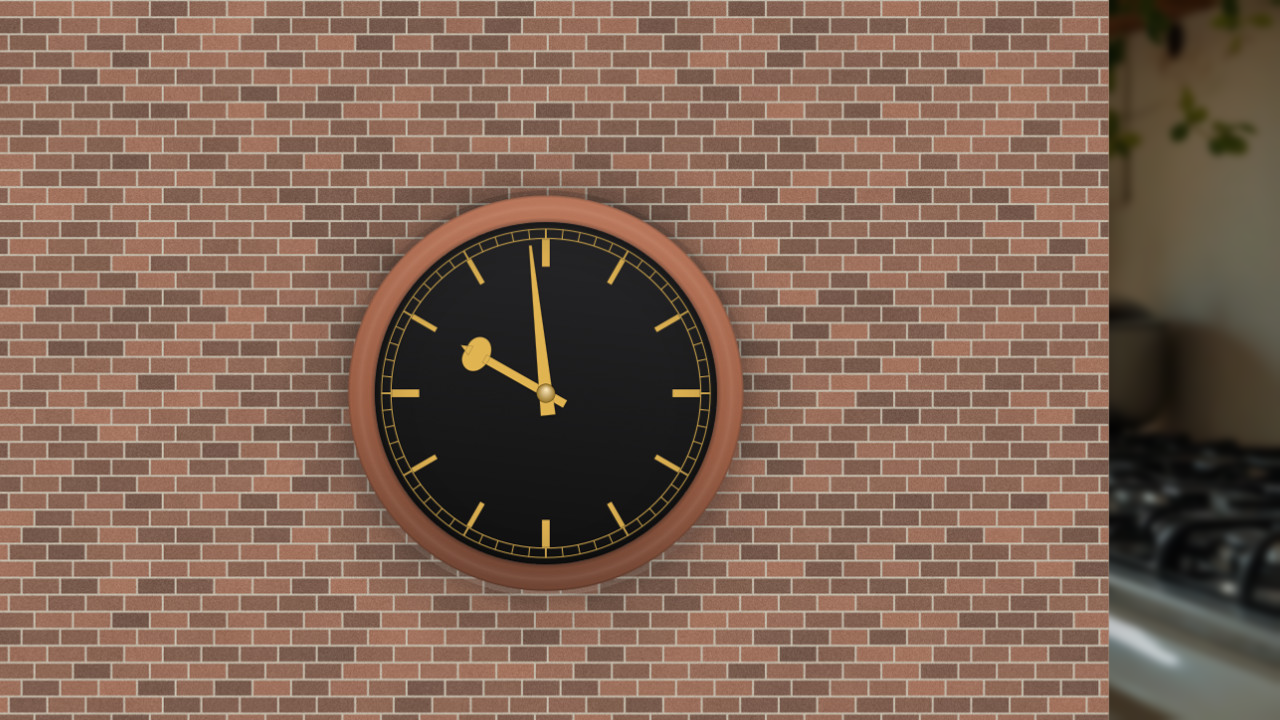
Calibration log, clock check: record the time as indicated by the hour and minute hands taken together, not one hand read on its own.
9:59
